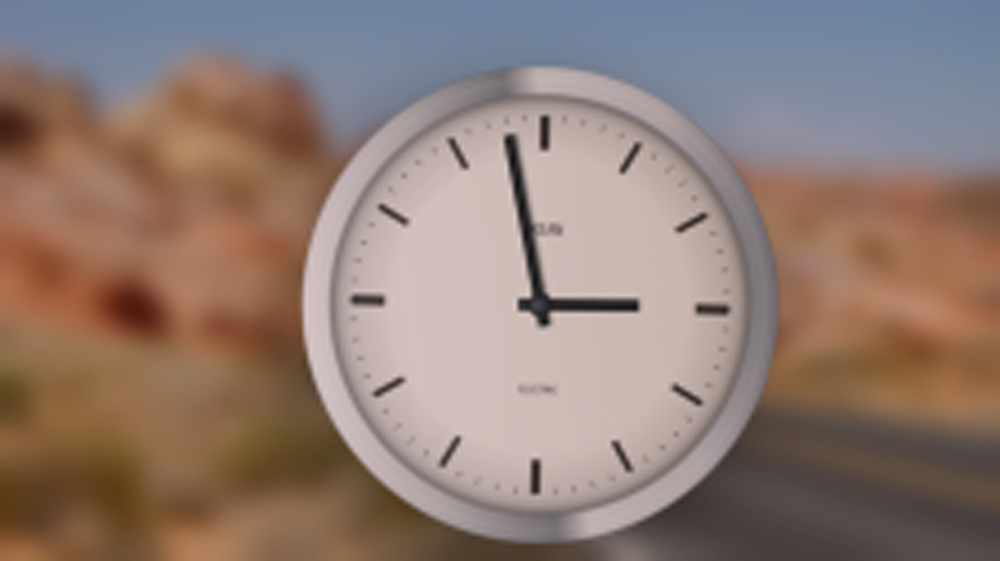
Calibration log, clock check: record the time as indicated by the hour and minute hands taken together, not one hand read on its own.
2:58
